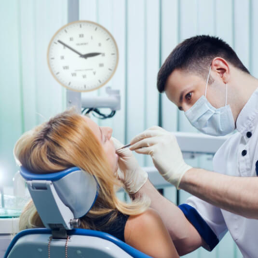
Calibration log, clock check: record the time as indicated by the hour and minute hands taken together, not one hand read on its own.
2:51
